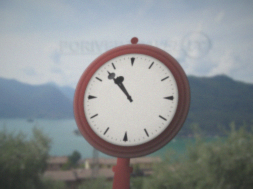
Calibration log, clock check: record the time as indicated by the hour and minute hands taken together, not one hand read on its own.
10:53
